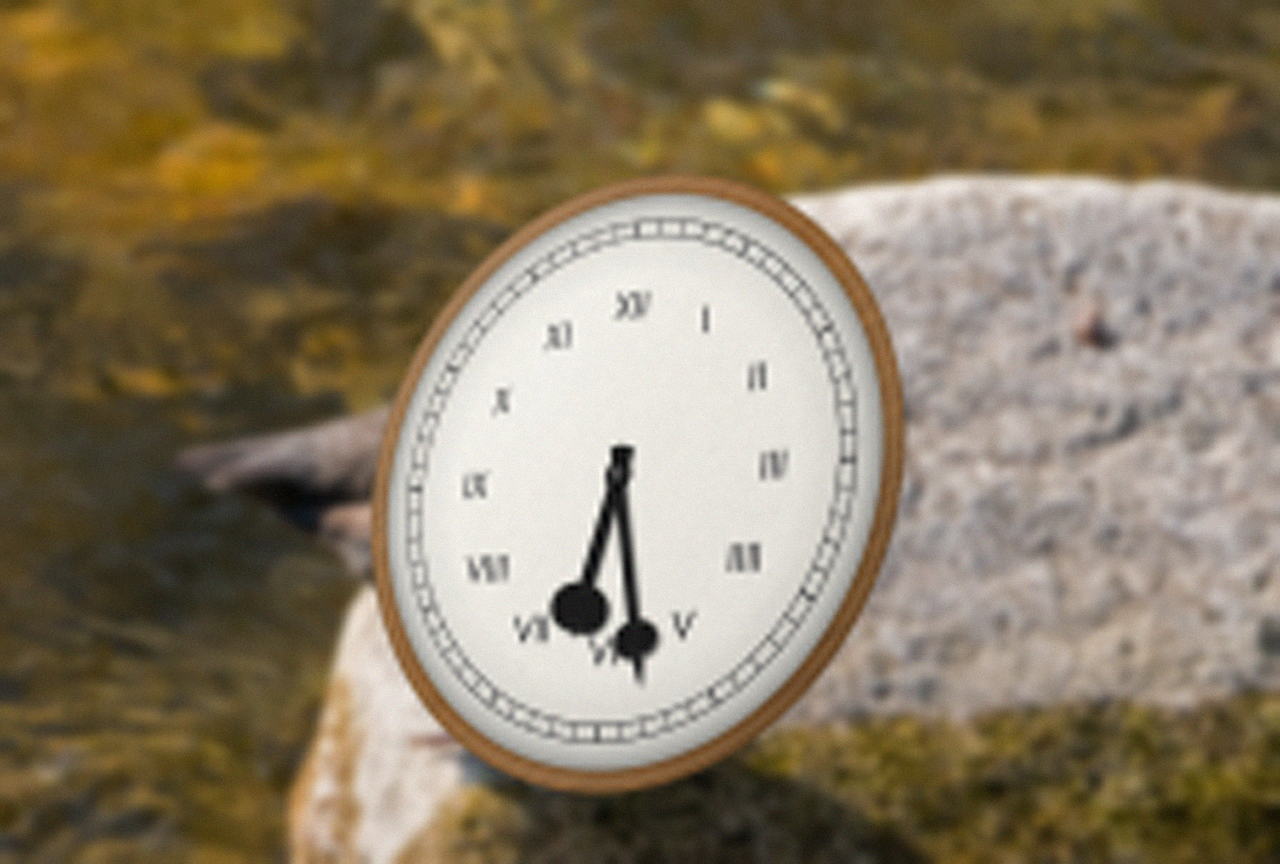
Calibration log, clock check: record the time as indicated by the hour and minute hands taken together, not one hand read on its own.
6:28
